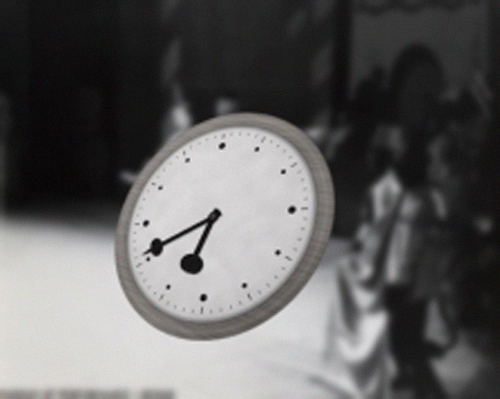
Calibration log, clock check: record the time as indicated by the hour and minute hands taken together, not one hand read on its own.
6:41
